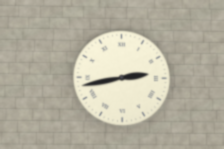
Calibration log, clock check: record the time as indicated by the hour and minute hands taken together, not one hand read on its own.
2:43
